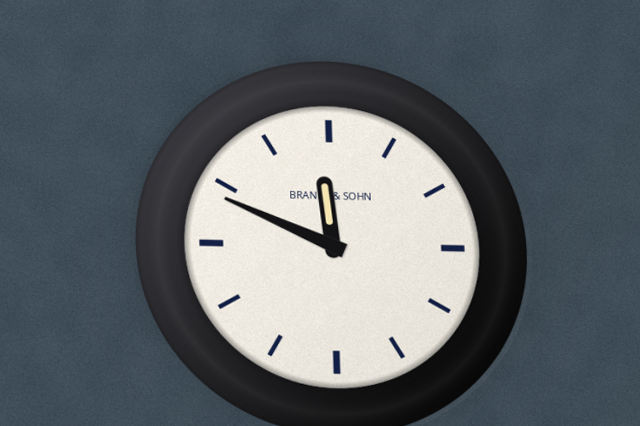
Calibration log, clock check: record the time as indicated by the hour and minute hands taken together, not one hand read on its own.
11:49
